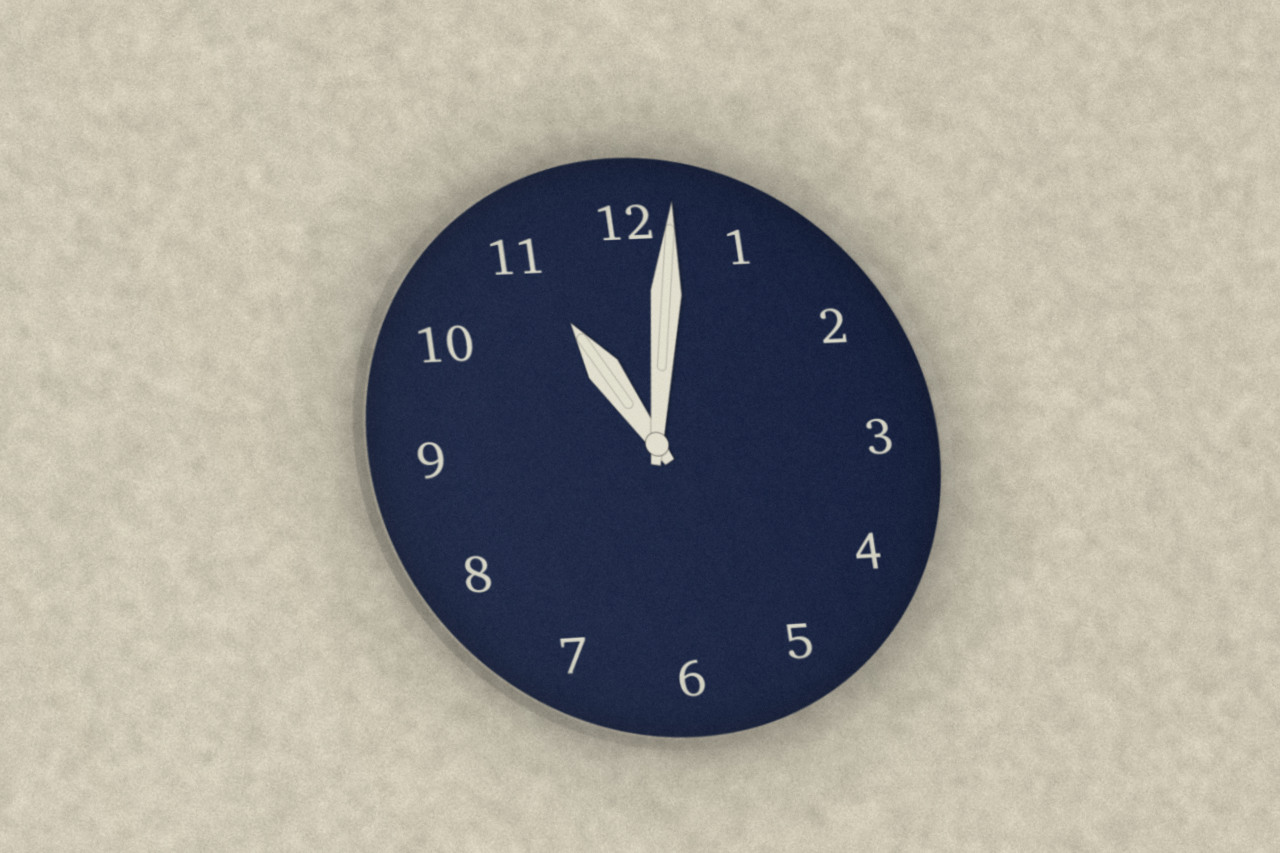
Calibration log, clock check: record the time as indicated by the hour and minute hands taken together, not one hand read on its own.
11:02
